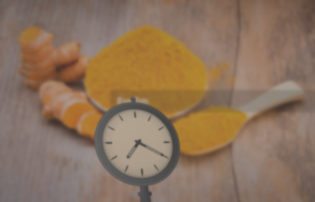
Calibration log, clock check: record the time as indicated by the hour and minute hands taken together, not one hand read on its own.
7:20
